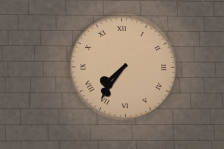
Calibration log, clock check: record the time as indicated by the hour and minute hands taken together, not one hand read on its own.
7:36
